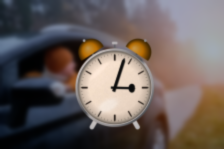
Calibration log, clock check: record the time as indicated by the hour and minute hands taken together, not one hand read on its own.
3:03
